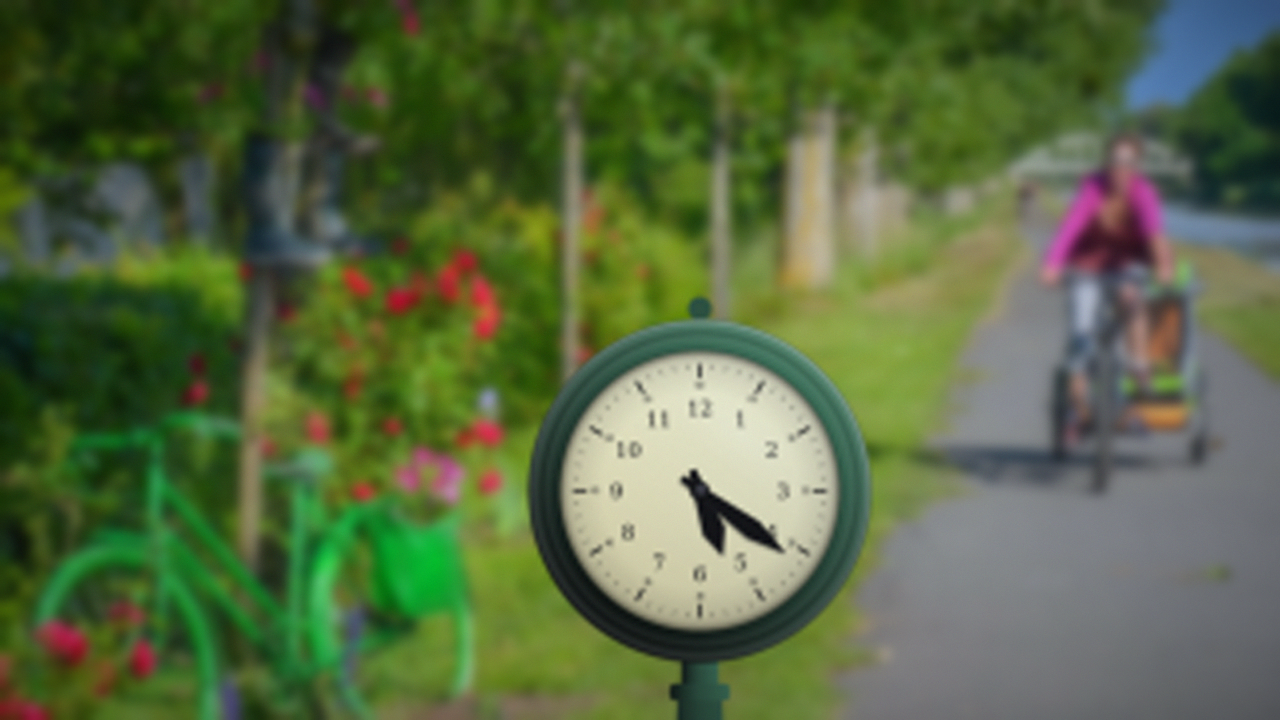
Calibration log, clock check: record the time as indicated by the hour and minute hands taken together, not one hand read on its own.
5:21
